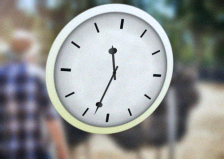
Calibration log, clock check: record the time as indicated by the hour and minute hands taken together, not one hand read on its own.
11:33
